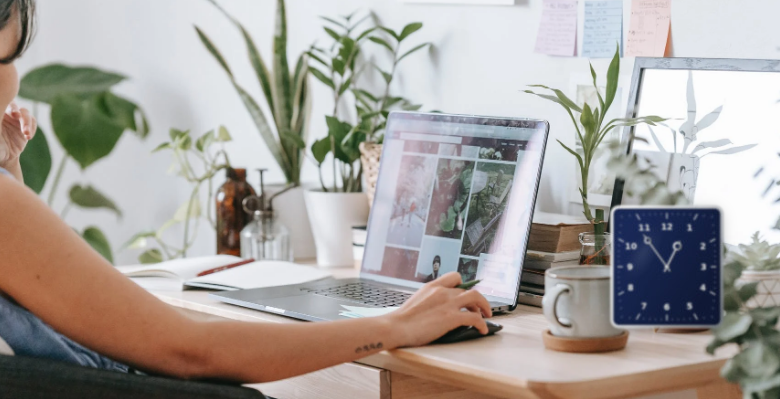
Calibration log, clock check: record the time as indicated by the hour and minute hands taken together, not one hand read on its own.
12:54
